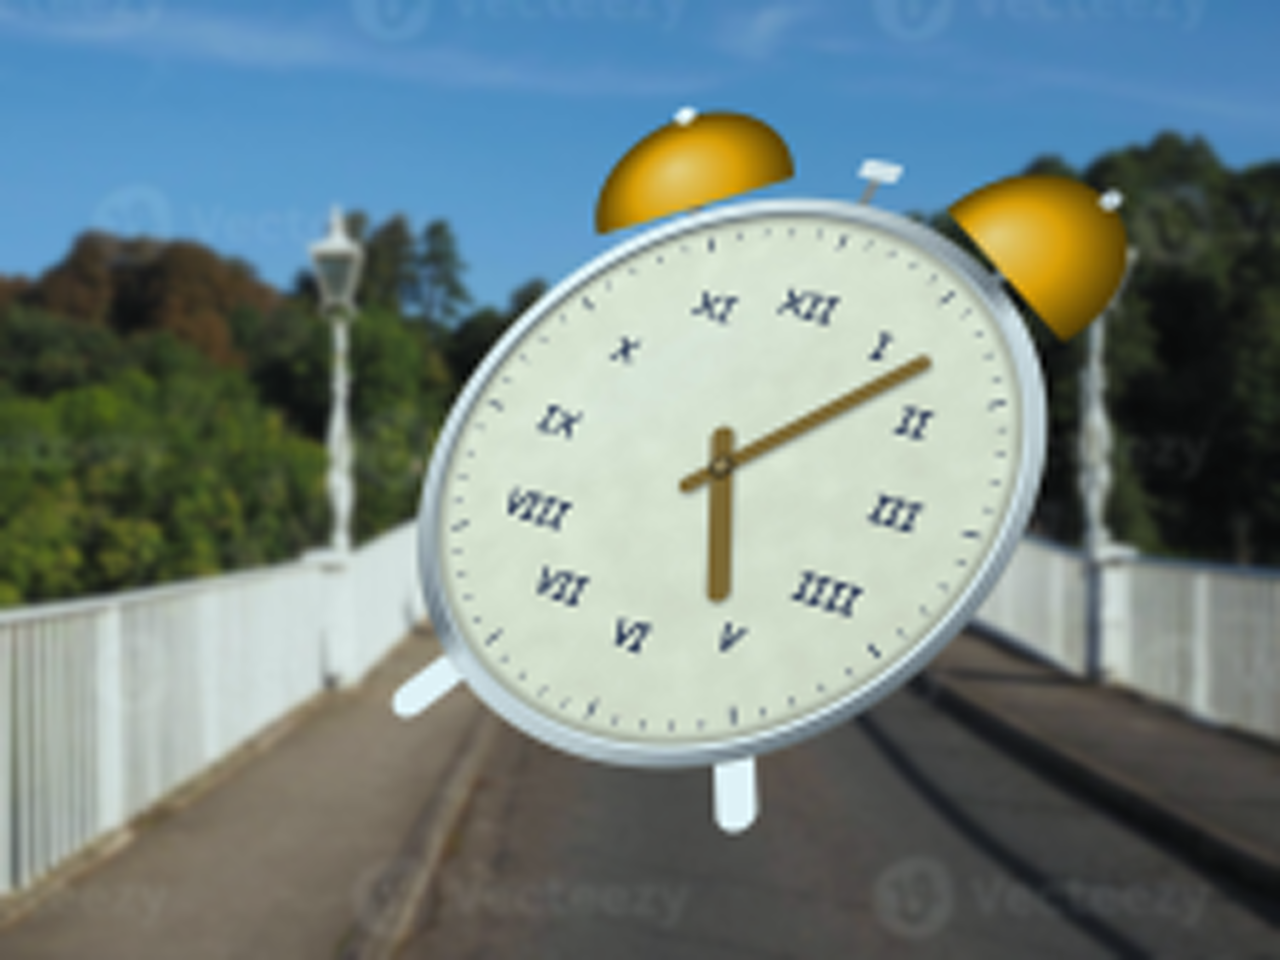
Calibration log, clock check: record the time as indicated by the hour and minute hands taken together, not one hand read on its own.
5:07
